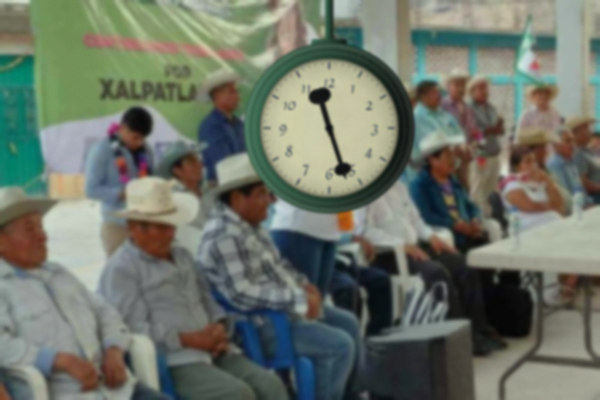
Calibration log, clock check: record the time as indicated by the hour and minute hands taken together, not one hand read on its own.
11:27
